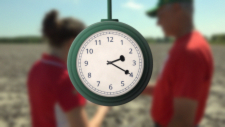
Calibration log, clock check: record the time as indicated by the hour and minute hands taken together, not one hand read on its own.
2:20
